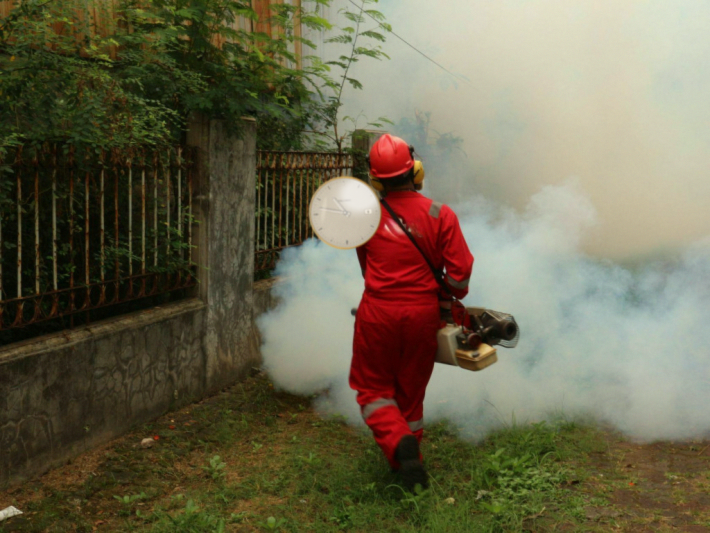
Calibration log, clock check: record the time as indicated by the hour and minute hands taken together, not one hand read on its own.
10:47
